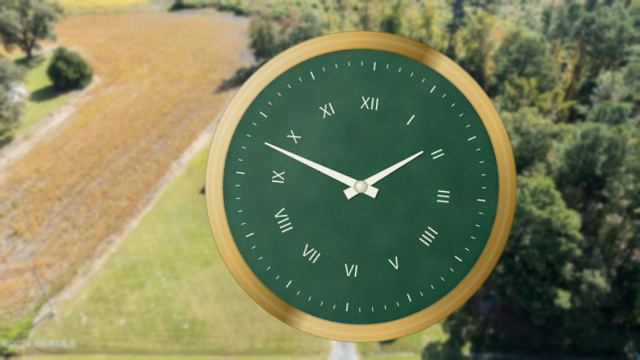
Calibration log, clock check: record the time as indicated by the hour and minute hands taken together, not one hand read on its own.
1:48
